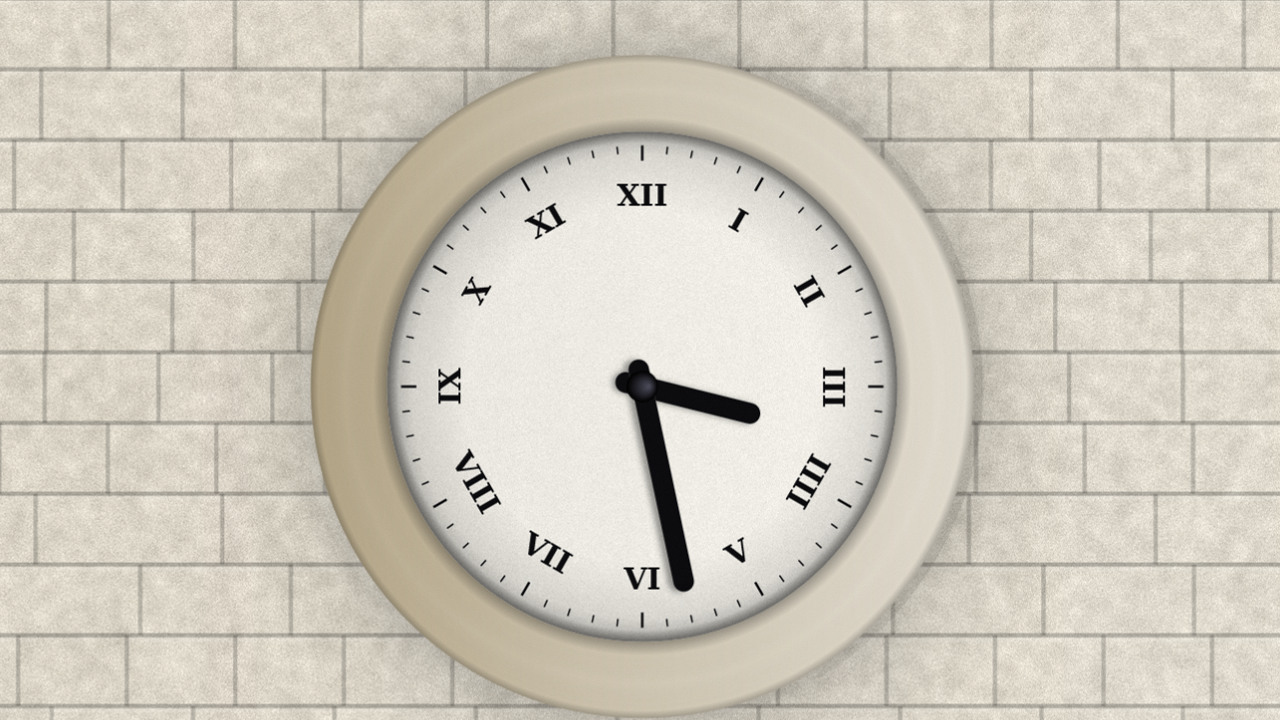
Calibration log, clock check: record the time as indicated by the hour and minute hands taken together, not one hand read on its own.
3:28
